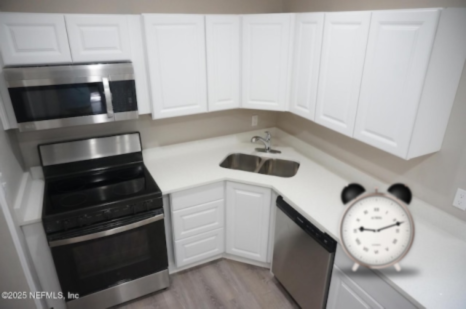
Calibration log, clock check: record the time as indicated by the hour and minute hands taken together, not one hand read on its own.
9:12
